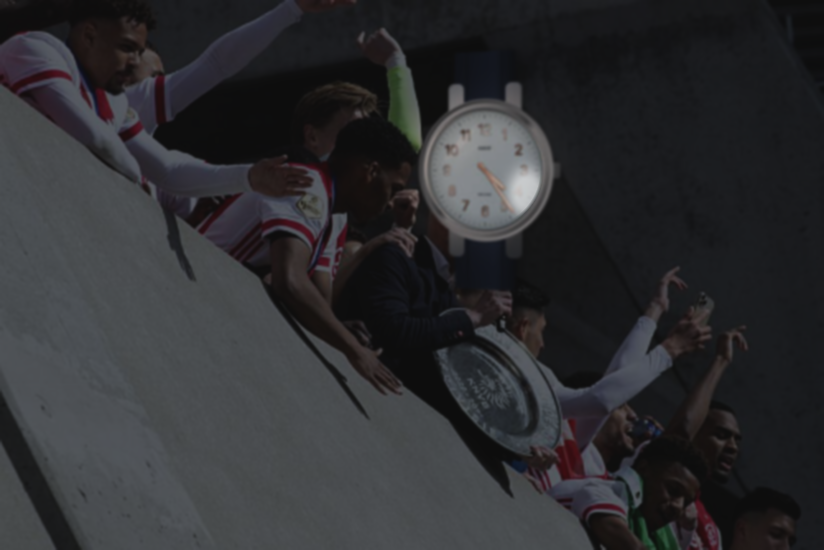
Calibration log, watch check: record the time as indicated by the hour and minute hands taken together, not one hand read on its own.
4:24
